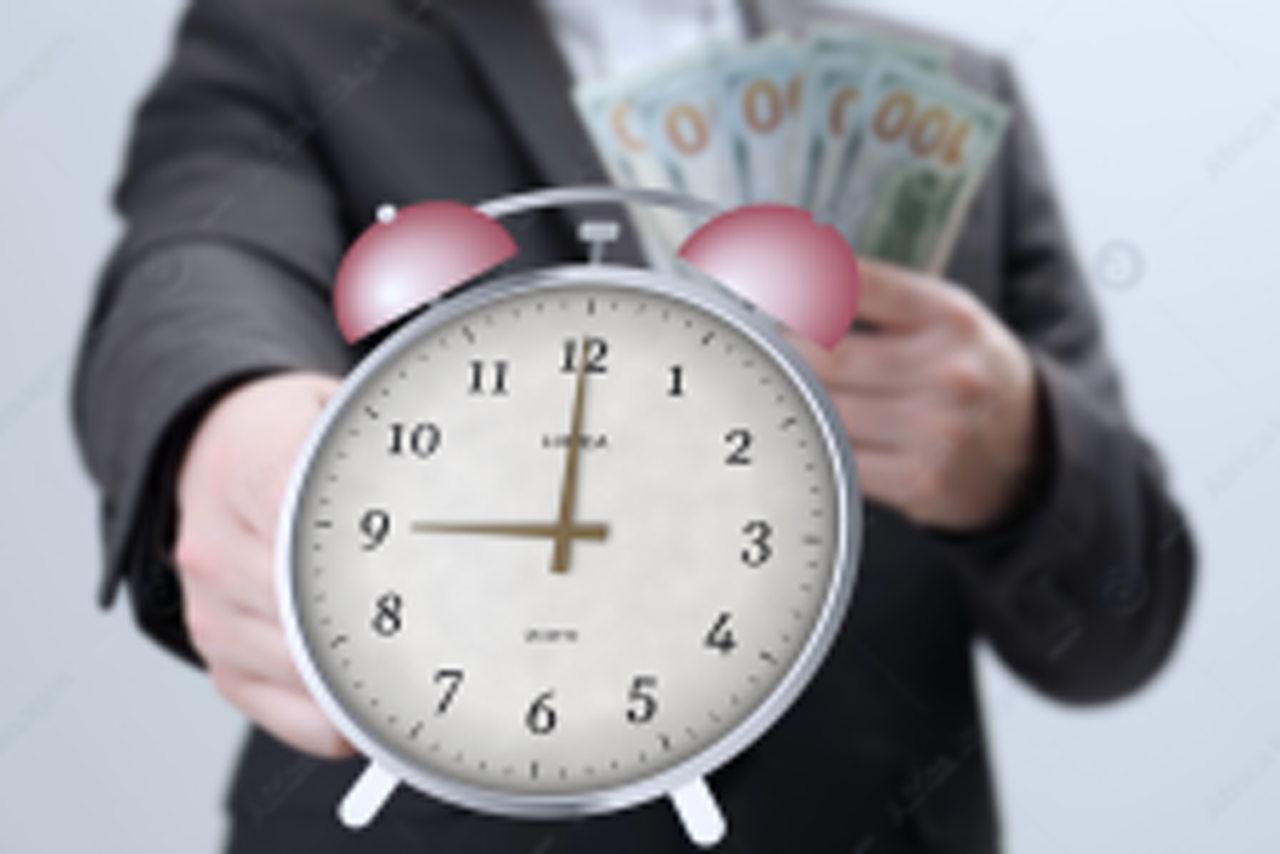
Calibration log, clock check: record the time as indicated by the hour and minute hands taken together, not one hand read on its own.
9:00
